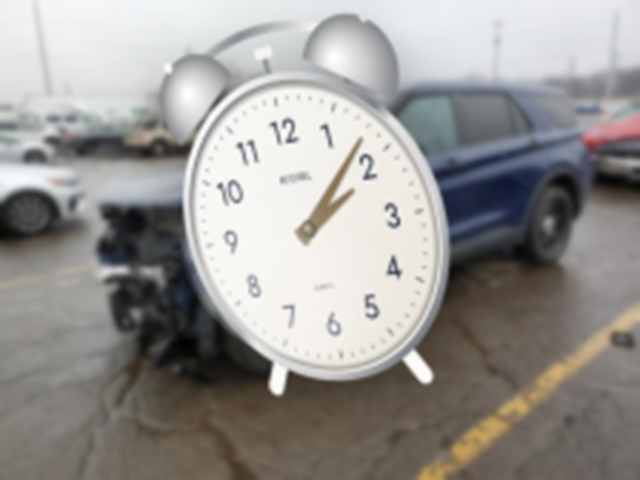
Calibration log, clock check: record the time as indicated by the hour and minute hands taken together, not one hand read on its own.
2:08
